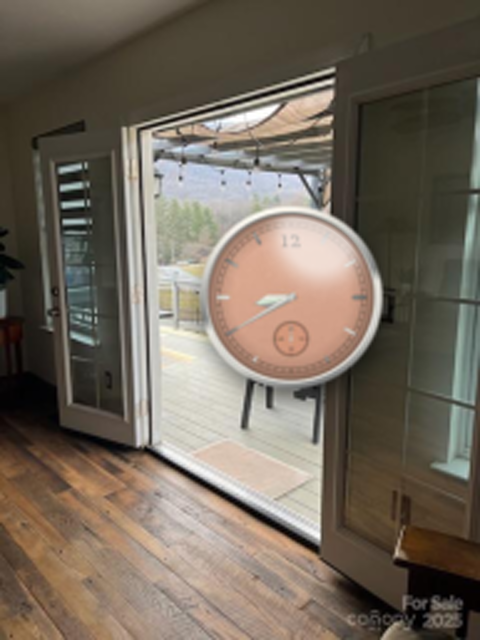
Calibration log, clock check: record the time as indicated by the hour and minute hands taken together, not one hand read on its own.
8:40
